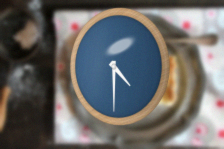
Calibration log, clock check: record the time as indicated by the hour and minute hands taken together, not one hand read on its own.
4:30
